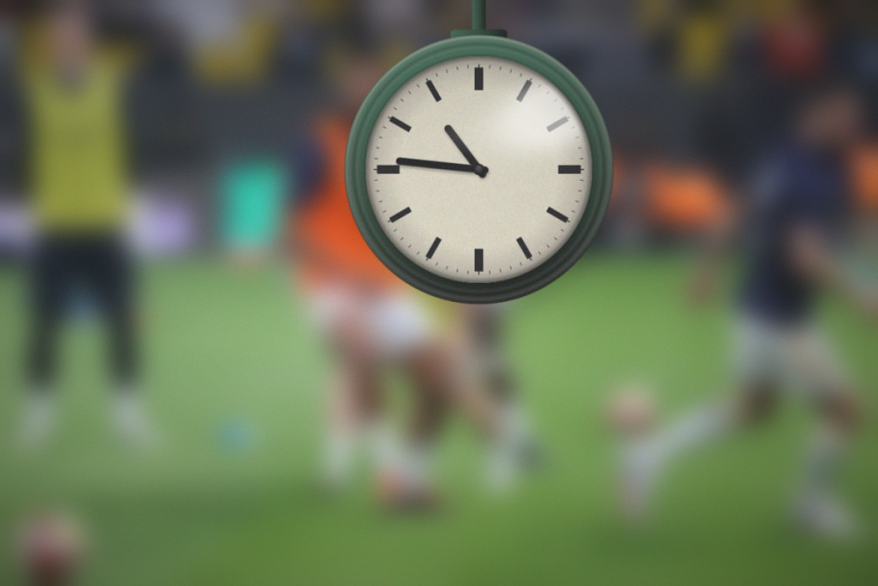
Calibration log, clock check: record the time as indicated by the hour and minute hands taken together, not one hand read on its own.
10:46
